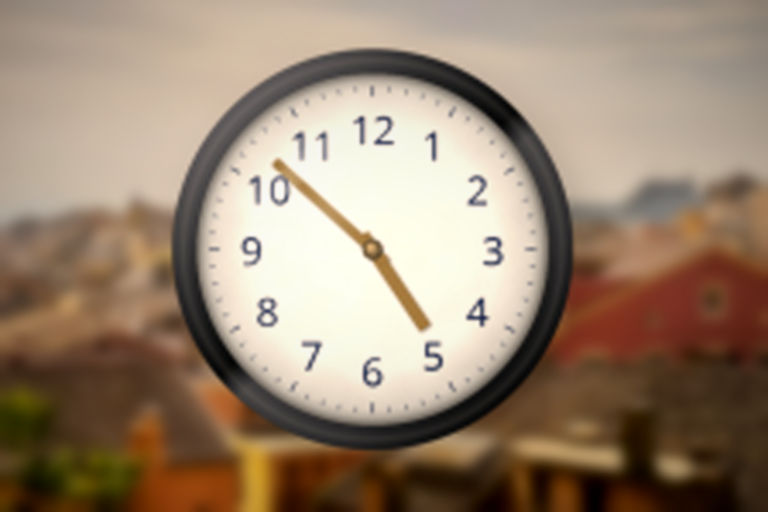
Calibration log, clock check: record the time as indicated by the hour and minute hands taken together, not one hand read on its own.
4:52
